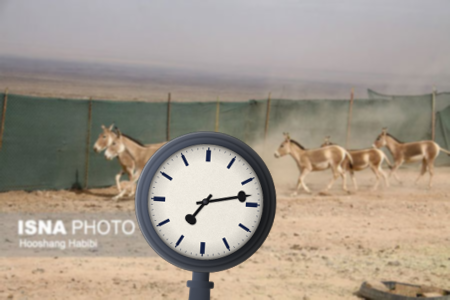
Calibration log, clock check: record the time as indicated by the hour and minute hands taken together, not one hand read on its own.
7:13
